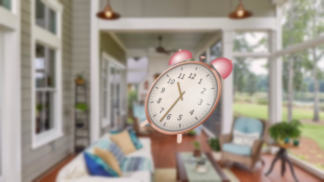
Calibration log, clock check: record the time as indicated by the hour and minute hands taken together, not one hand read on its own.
10:32
